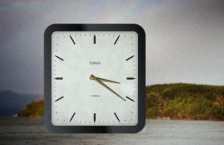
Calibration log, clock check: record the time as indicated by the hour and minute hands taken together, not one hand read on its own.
3:21
